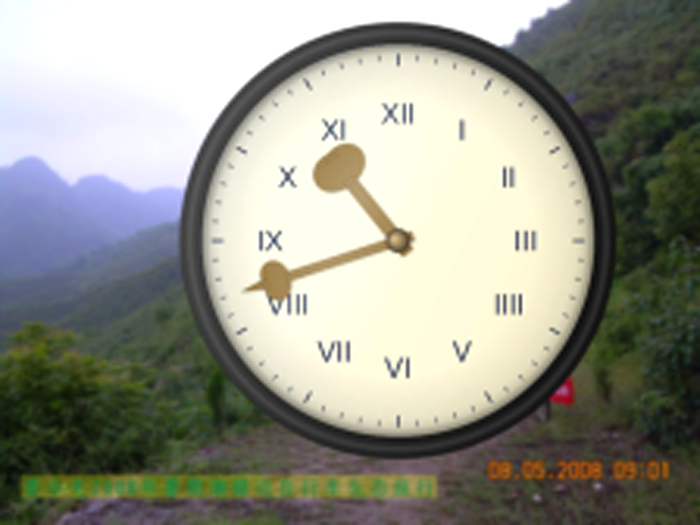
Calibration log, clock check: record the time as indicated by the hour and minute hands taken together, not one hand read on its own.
10:42
